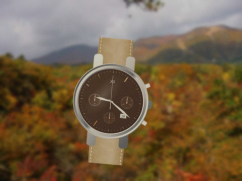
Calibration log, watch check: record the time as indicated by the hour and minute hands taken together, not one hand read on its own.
9:21
